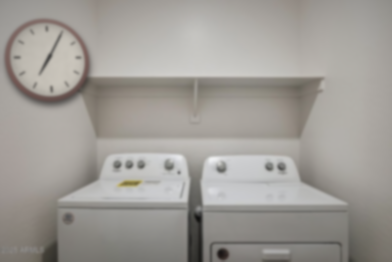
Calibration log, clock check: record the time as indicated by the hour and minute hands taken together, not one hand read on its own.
7:05
